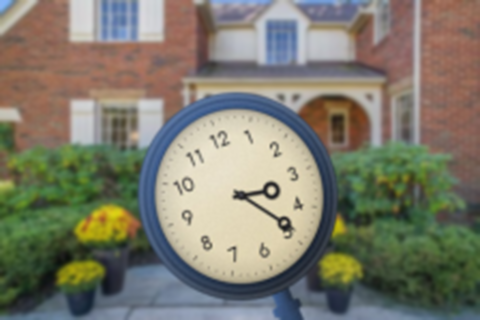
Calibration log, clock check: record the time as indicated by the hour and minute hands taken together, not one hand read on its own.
3:24
